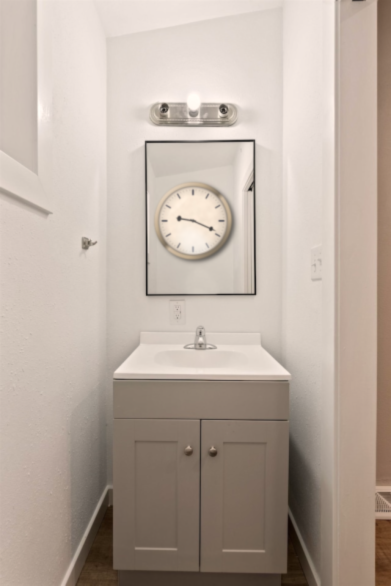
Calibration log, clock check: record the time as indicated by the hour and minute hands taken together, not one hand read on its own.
9:19
